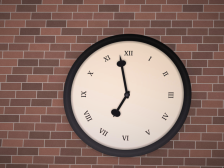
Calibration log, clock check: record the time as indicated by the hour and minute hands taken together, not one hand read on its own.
6:58
